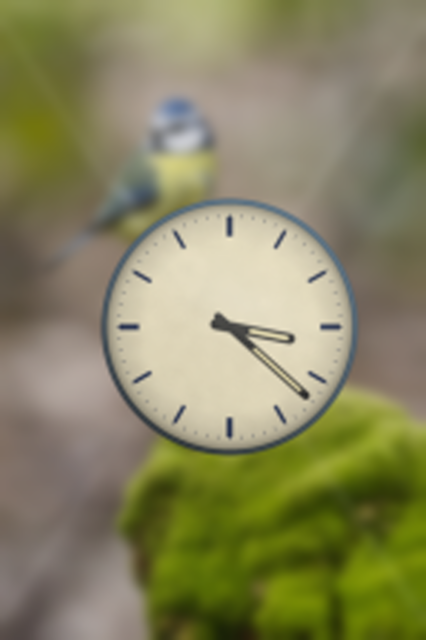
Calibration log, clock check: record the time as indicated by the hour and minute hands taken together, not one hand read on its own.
3:22
